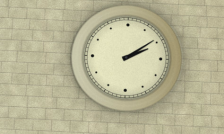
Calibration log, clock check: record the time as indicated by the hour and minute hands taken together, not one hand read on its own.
2:09
